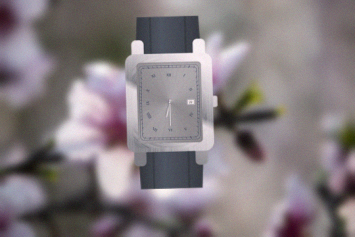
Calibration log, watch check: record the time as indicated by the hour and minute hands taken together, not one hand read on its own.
6:30
